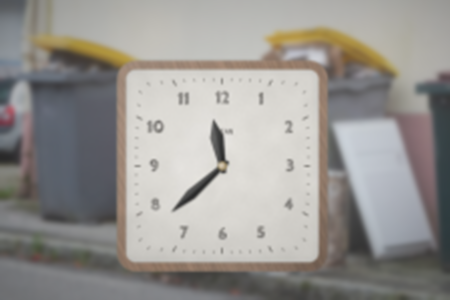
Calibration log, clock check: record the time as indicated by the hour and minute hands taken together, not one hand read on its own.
11:38
